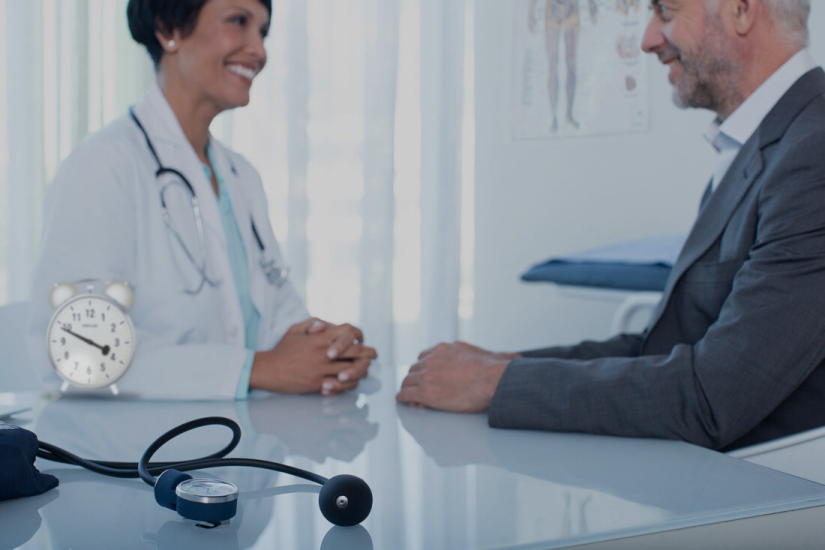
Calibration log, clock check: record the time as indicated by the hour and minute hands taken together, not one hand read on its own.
3:49
